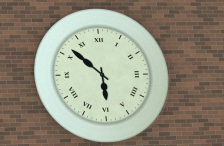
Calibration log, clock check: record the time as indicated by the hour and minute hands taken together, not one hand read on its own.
5:52
